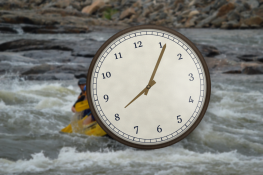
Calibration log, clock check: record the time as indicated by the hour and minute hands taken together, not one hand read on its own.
8:06
